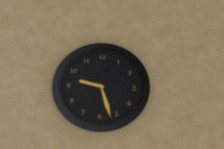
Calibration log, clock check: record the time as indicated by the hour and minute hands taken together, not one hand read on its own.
9:27
